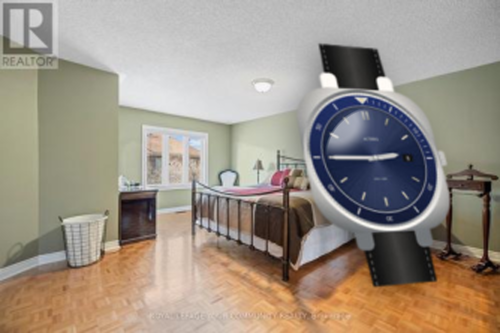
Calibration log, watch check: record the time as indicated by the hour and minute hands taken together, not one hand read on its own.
2:45
